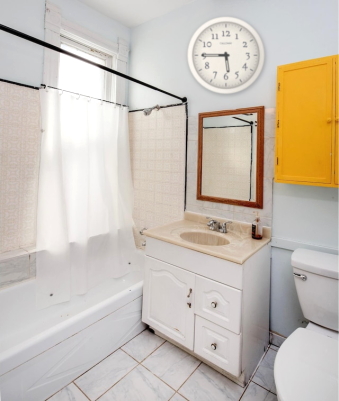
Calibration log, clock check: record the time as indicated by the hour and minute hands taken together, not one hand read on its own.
5:45
